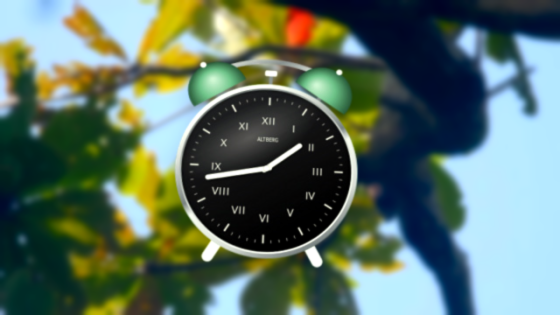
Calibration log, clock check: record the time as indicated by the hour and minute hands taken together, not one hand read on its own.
1:43
